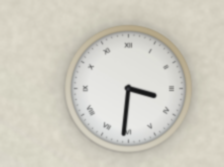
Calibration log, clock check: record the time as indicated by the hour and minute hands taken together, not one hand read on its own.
3:31
